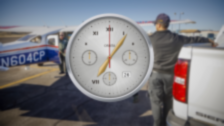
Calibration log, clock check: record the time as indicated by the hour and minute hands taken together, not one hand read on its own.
7:06
